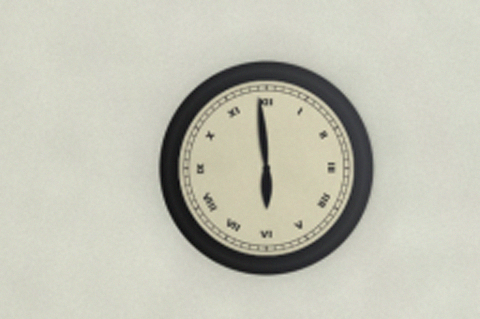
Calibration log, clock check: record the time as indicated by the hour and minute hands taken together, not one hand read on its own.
5:59
